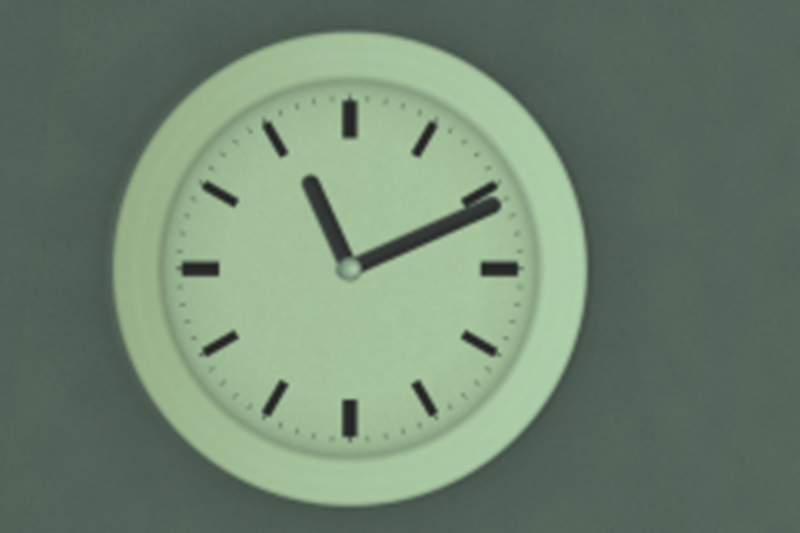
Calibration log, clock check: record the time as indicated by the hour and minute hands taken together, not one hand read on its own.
11:11
